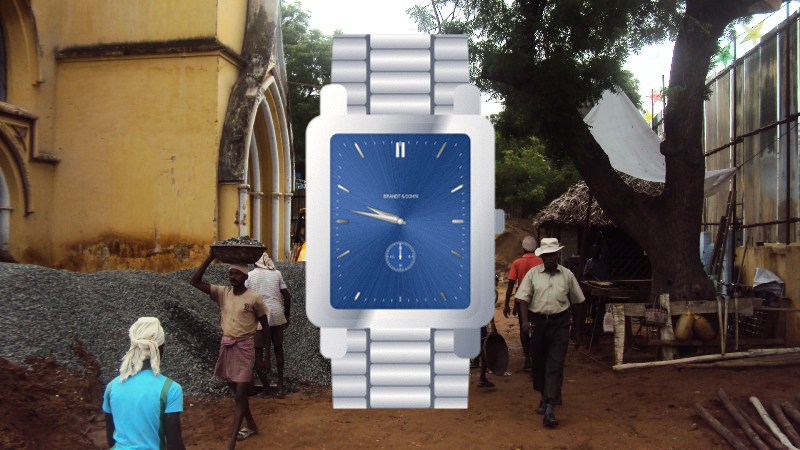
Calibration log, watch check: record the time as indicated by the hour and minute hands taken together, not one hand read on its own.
9:47
